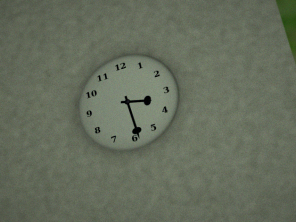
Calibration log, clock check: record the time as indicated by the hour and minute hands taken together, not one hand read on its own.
3:29
